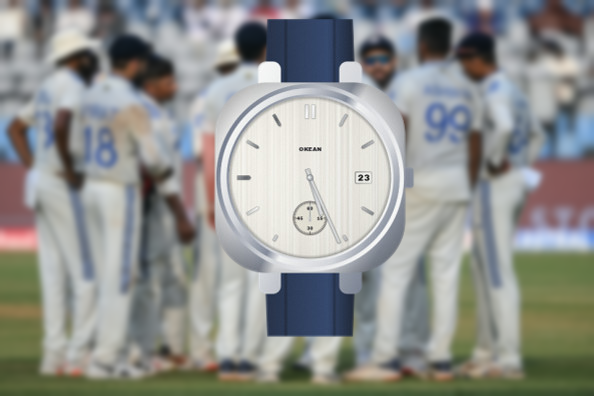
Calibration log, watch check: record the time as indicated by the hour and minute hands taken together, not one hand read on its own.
5:26
